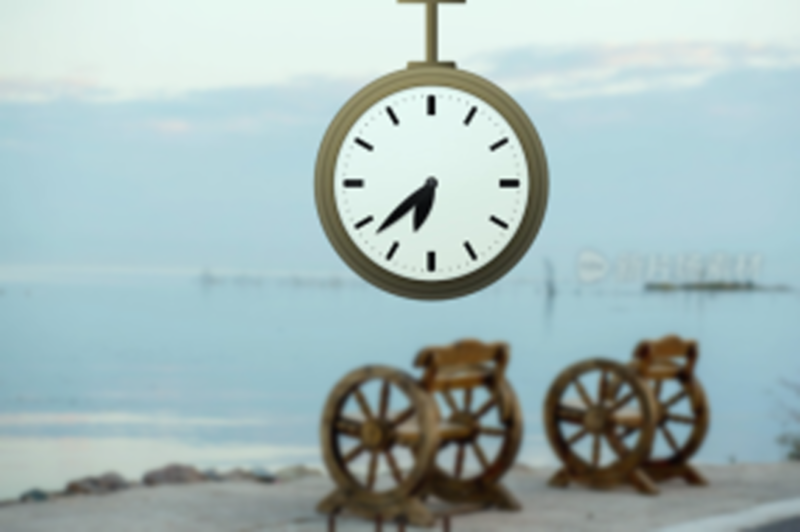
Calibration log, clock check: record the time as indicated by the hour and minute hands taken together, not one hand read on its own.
6:38
